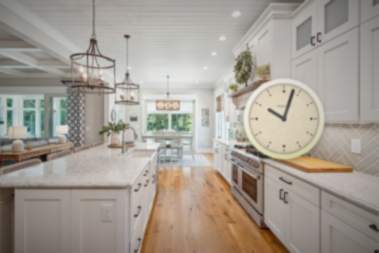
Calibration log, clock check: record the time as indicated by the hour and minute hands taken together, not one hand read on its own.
10:03
